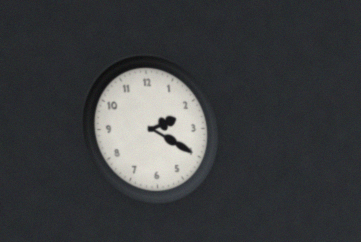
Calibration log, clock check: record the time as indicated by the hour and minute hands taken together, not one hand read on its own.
2:20
